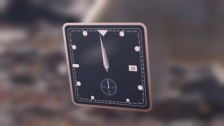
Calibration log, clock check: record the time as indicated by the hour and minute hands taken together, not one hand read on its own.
11:59
